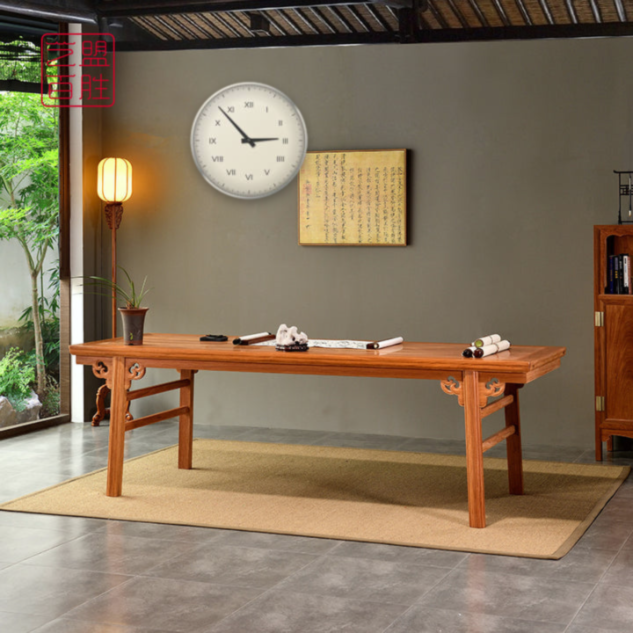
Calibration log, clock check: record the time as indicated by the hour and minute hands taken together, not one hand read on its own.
2:53
